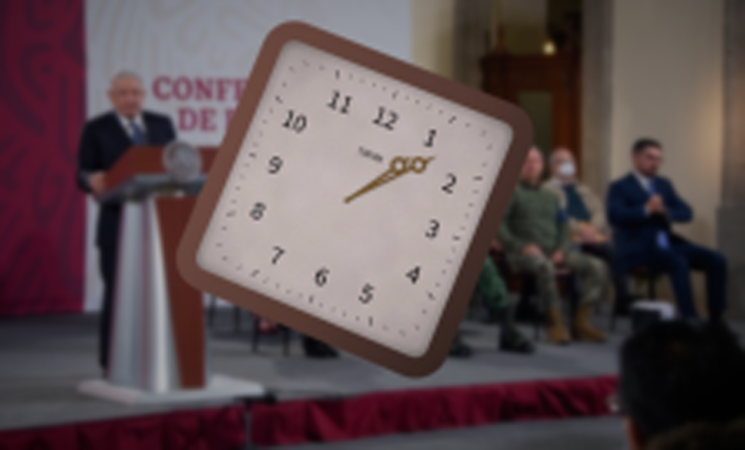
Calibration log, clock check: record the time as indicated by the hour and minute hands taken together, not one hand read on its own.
1:07
